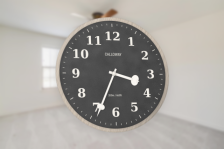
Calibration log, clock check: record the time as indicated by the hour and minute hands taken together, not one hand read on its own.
3:34
